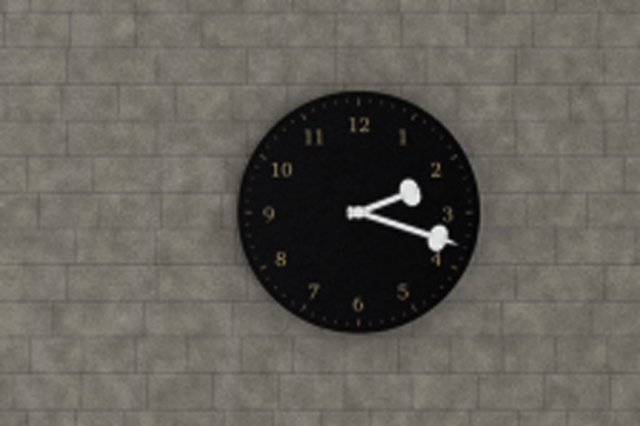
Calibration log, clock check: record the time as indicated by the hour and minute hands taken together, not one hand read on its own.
2:18
